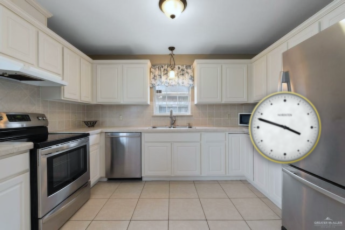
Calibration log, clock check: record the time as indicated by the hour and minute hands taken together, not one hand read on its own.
3:48
